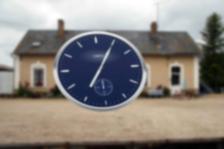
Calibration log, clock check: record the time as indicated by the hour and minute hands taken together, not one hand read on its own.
7:05
